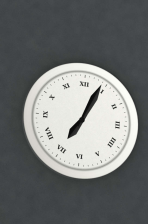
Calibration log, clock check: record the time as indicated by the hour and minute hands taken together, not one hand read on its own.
7:04
